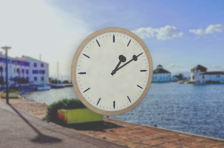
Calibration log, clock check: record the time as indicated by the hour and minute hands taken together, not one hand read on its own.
1:10
